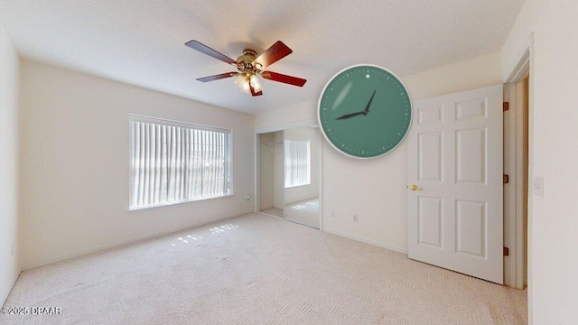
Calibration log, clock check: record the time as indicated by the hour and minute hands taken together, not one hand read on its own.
12:42
